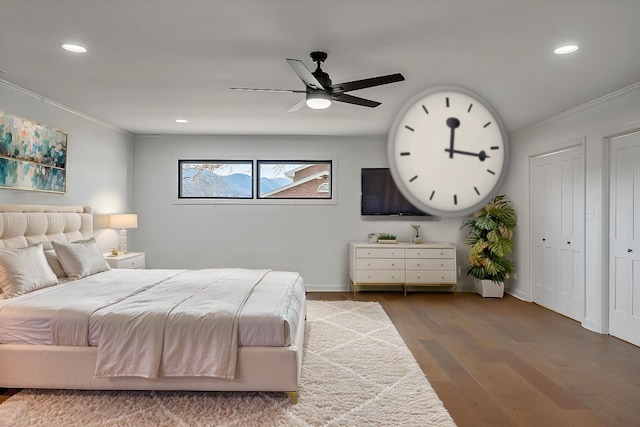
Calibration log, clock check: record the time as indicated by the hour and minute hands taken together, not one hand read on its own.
12:17
